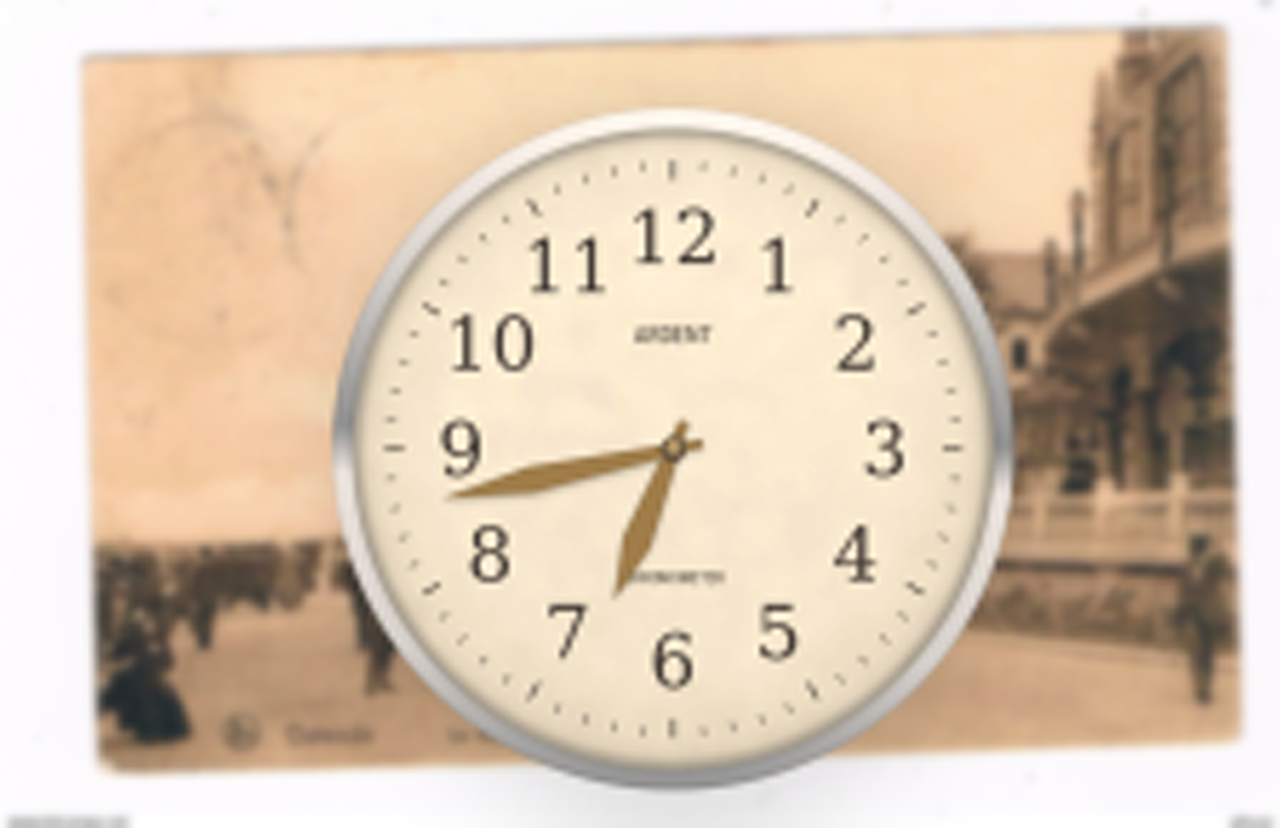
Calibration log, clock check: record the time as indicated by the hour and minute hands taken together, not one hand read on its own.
6:43
